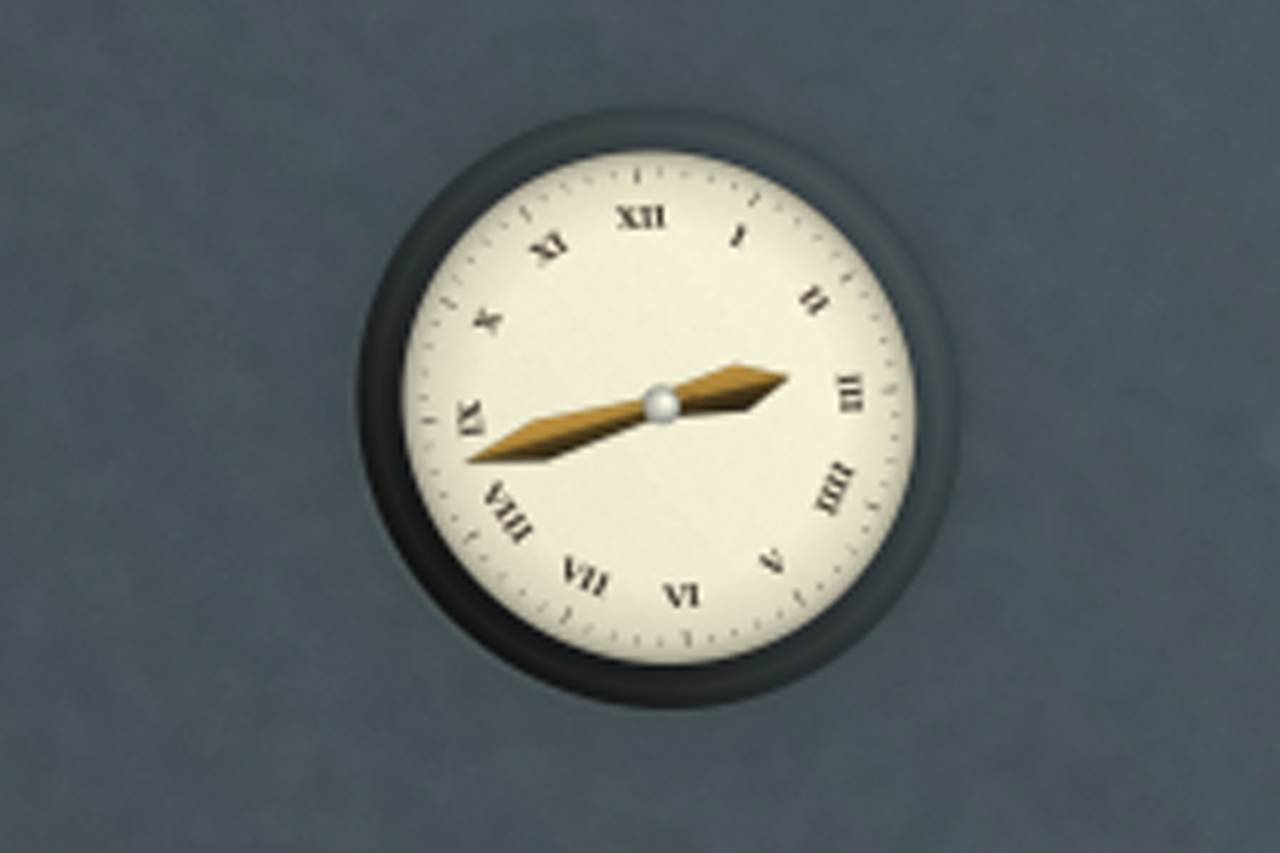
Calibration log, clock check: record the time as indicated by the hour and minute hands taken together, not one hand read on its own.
2:43
